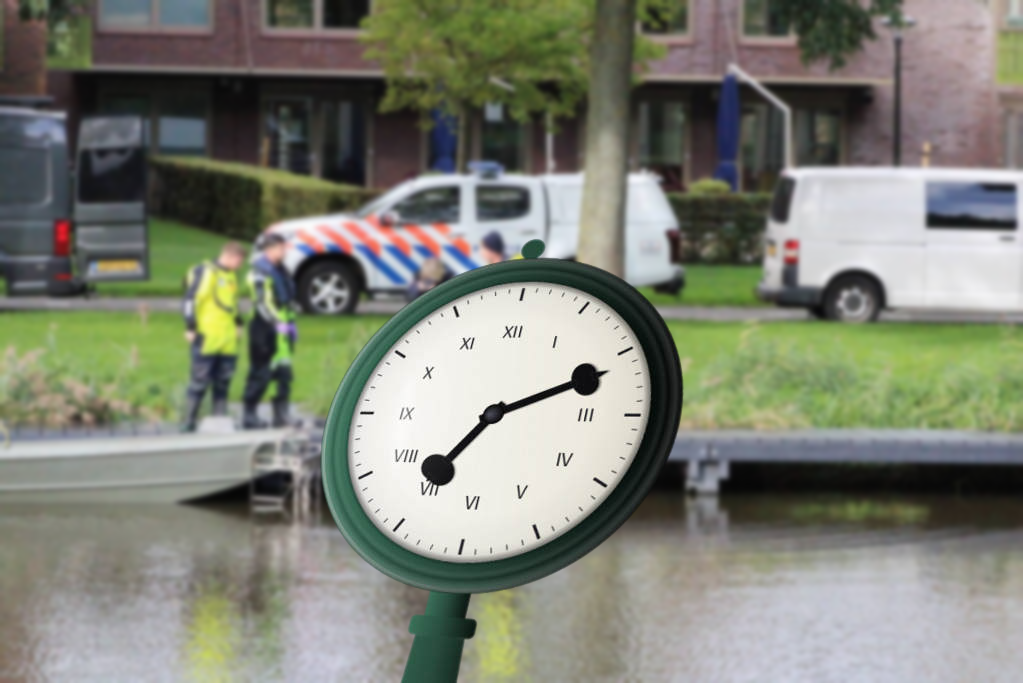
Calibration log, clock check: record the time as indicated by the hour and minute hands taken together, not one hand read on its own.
7:11
